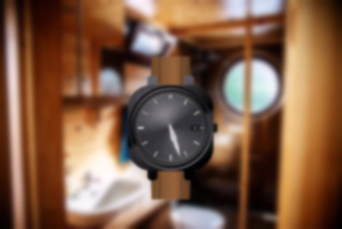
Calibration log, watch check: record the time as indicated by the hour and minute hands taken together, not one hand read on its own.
5:27
